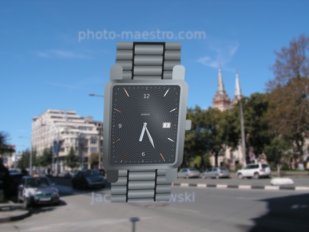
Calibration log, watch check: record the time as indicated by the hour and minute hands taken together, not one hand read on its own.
6:26
